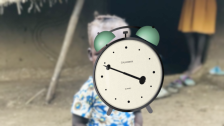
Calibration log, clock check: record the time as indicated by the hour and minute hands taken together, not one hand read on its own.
3:49
